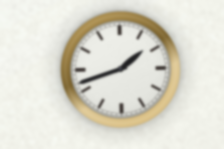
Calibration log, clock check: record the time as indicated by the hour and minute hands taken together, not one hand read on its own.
1:42
